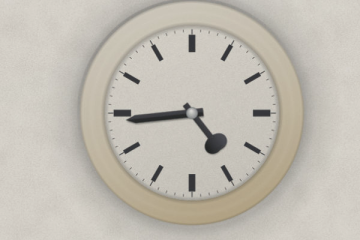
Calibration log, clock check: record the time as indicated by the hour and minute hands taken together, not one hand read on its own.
4:44
